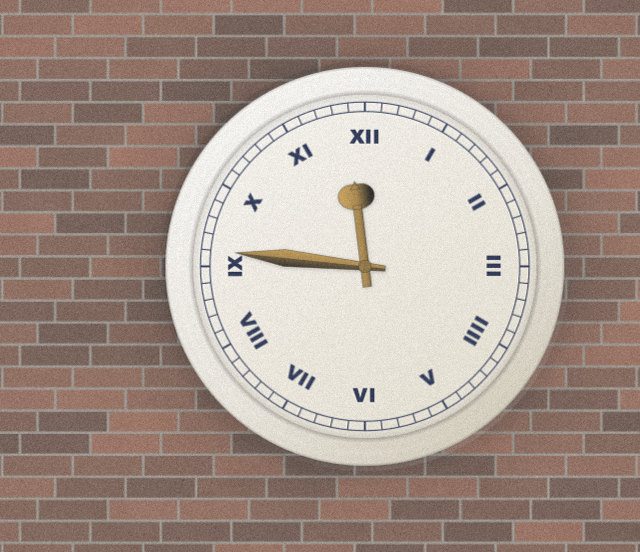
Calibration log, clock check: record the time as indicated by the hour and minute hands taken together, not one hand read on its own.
11:46
